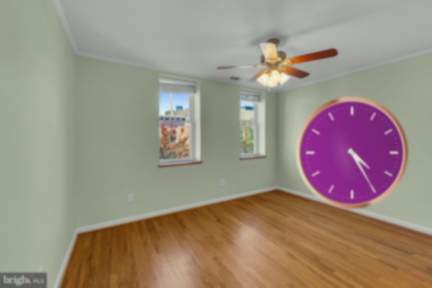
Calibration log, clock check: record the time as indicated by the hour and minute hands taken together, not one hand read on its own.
4:25
